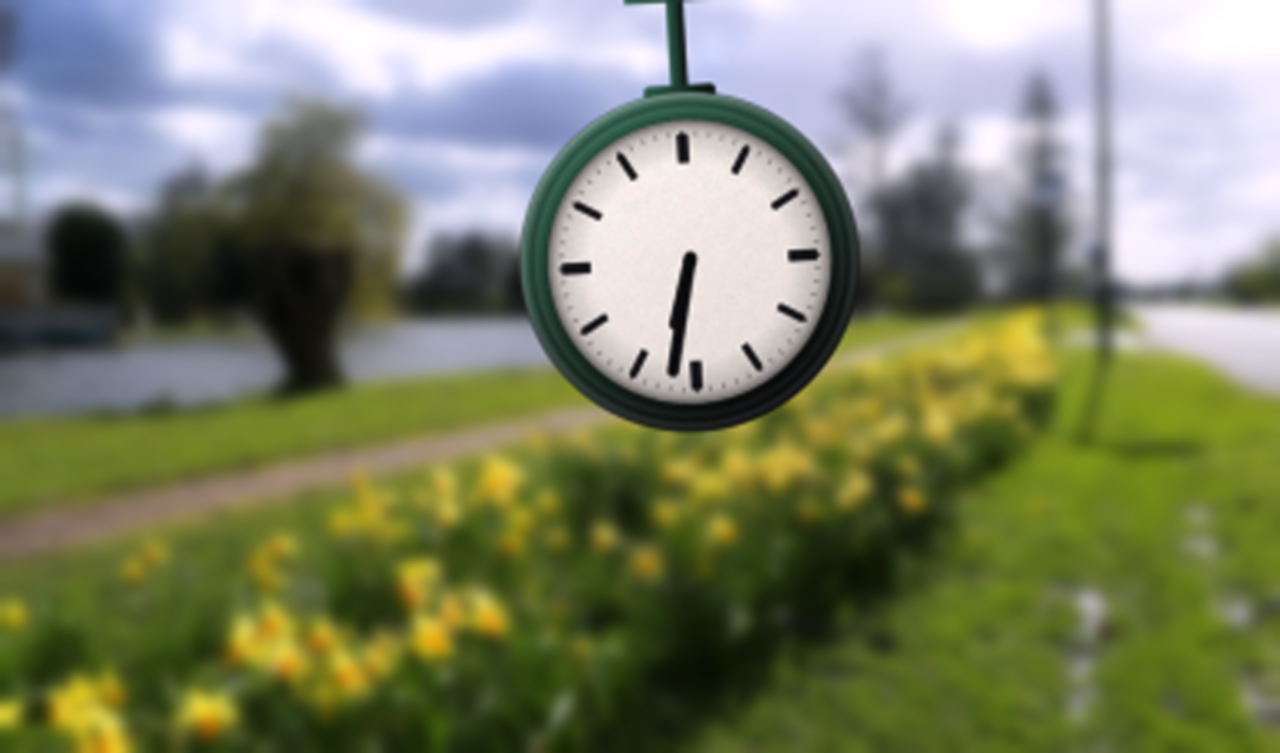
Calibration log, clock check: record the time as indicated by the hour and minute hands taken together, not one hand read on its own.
6:32
